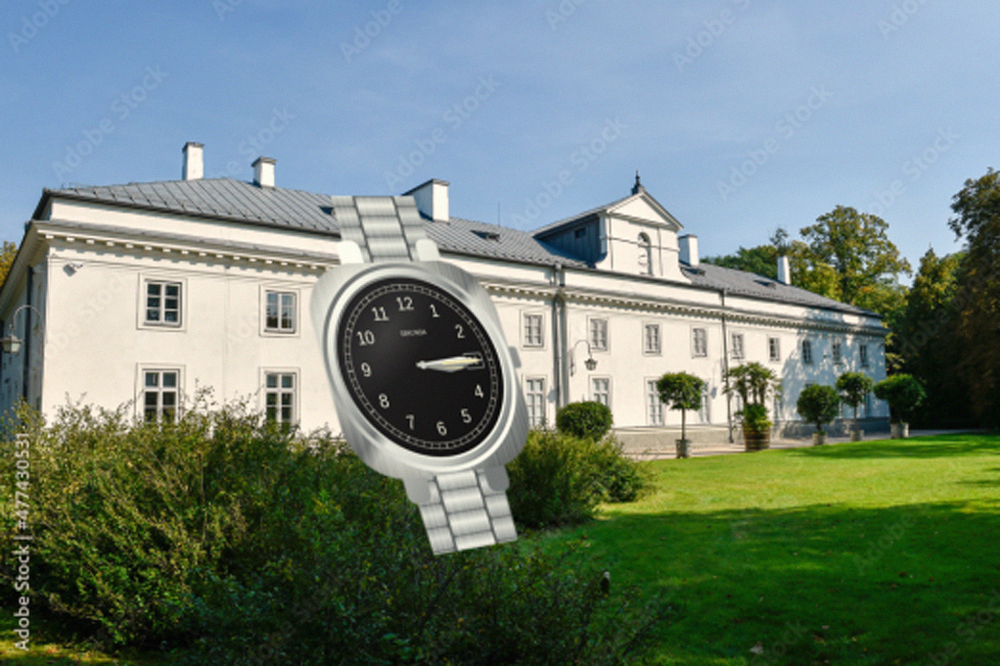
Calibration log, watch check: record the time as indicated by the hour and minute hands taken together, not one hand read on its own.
3:15
